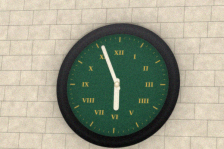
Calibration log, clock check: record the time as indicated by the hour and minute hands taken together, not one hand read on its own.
5:56
